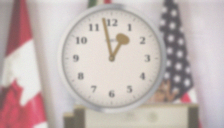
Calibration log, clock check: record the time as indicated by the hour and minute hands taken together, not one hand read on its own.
12:58
